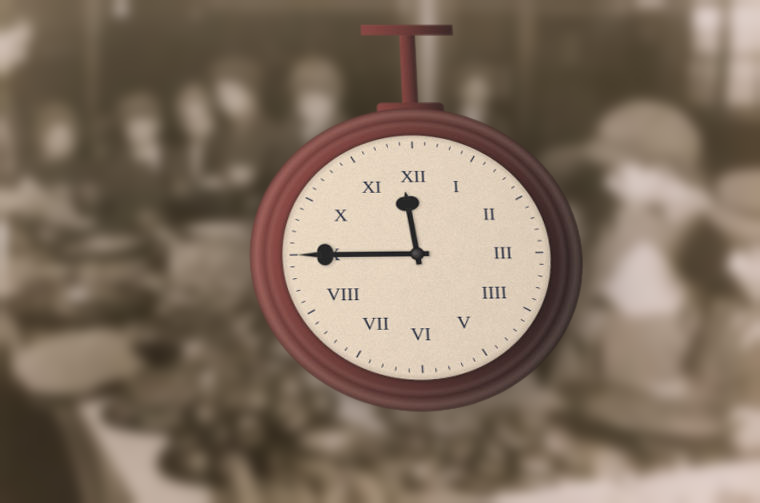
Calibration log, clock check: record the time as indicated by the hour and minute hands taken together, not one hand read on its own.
11:45
